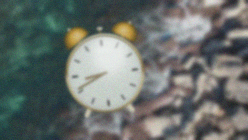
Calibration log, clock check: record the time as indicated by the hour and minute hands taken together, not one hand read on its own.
8:41
